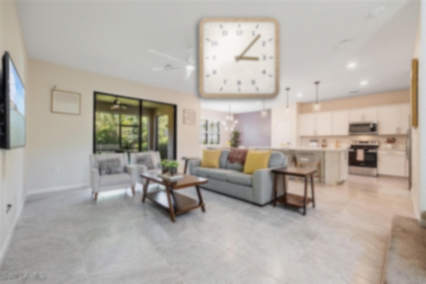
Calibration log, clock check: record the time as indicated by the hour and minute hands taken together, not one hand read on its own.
3:07
